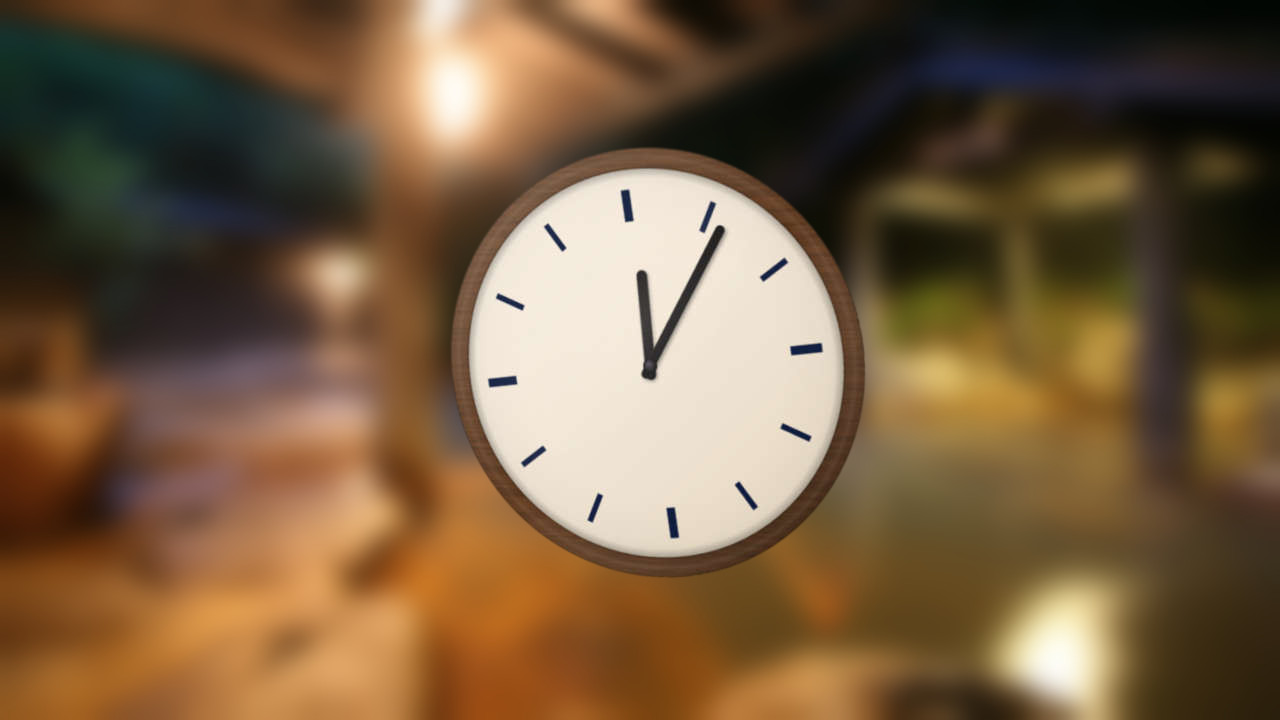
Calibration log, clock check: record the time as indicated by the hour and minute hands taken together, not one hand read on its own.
12:06
